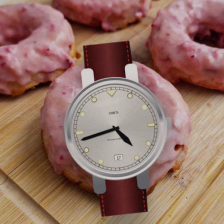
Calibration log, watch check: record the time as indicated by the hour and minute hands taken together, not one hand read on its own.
4:43
